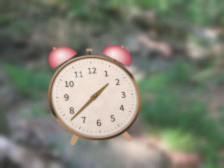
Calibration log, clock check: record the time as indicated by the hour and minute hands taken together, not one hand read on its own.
1:38
